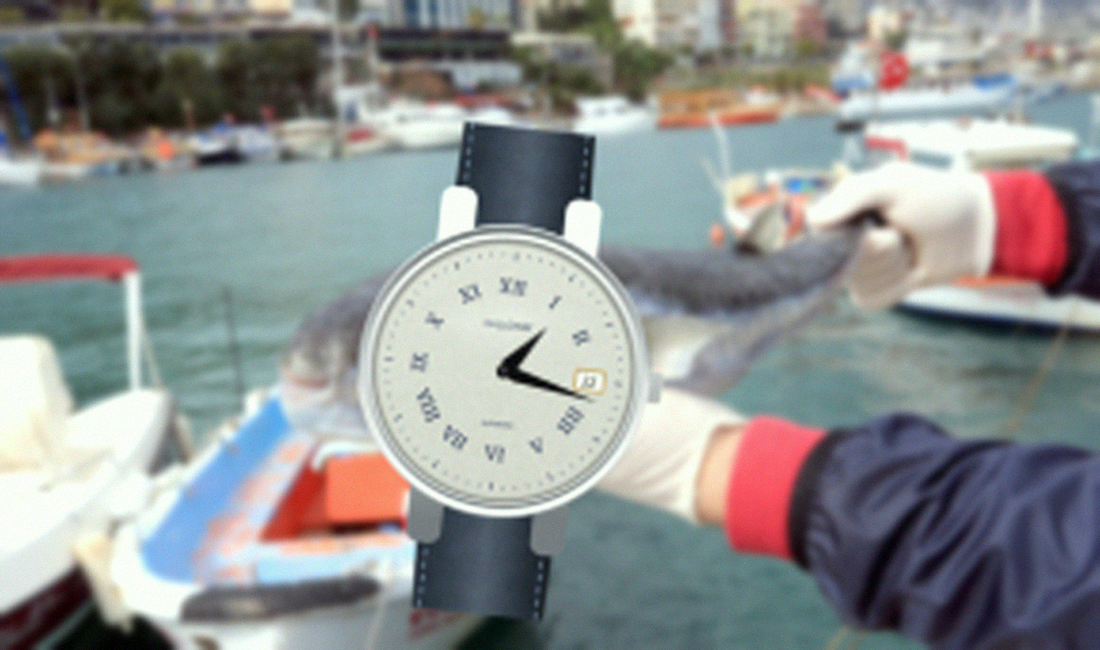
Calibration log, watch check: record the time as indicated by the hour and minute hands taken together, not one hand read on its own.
1:17
